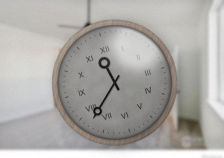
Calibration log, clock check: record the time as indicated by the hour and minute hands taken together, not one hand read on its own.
11:38
